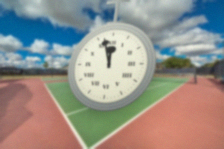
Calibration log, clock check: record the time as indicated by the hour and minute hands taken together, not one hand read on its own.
11:57
